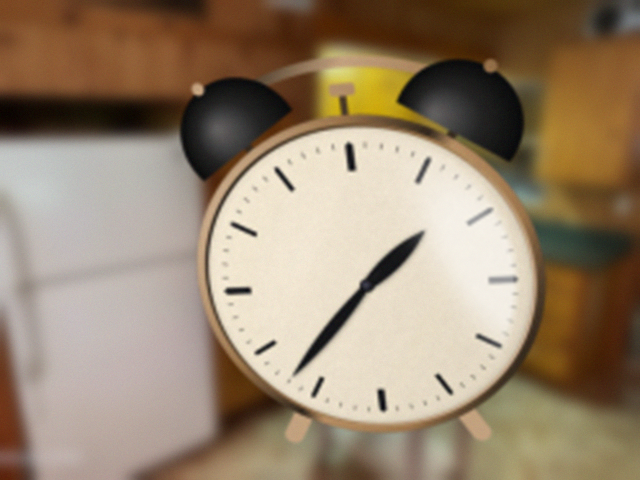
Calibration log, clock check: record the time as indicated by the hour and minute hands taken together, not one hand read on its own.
1:37
